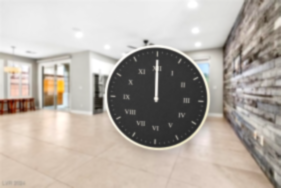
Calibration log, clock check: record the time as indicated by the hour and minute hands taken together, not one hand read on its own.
12:00
